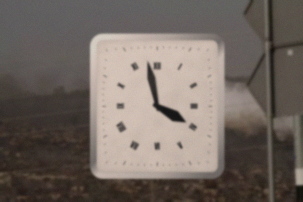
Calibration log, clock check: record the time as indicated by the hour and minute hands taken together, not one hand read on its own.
3:58
